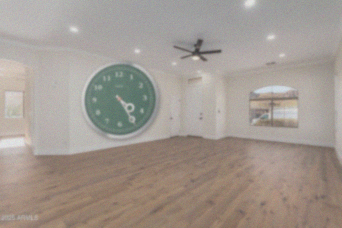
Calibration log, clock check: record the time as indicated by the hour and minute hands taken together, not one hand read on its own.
4:25
